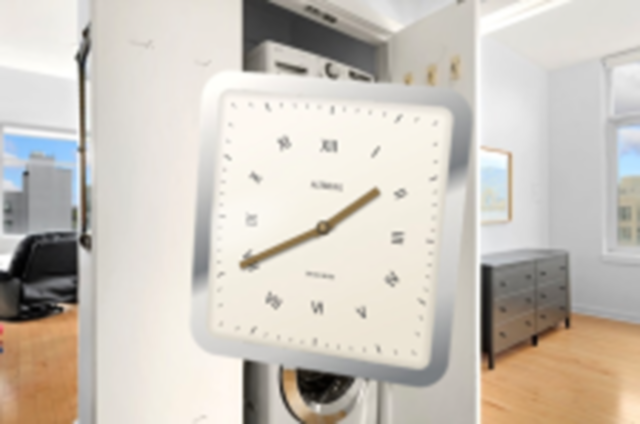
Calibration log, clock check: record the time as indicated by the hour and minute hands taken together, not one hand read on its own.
1:40
